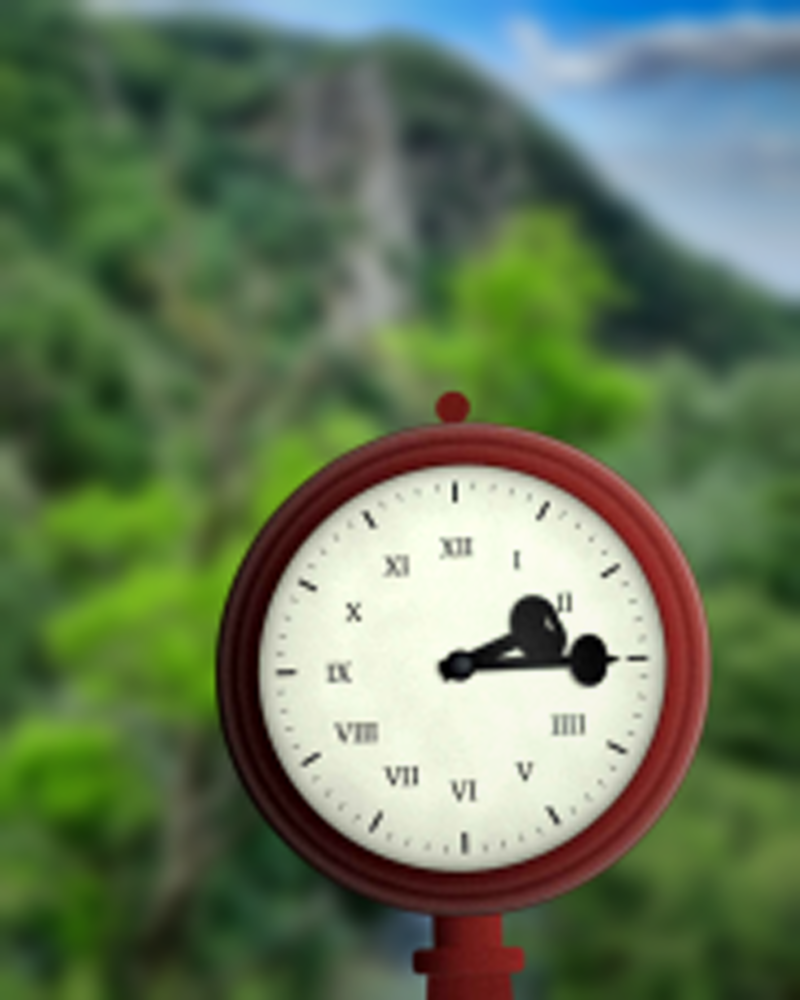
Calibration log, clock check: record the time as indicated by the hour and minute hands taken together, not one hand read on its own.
2:15
